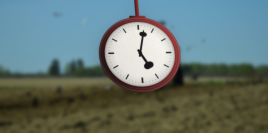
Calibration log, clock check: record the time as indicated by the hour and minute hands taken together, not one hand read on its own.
5:02
